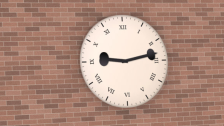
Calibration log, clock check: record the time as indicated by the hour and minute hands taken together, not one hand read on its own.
9:13
